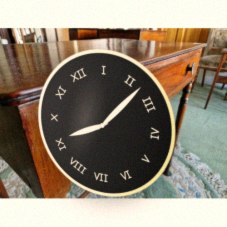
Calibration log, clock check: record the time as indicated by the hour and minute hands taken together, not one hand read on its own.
9:12
